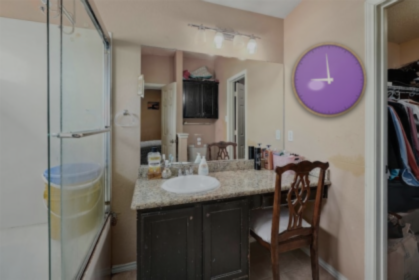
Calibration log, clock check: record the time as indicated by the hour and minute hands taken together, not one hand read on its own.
8:59
